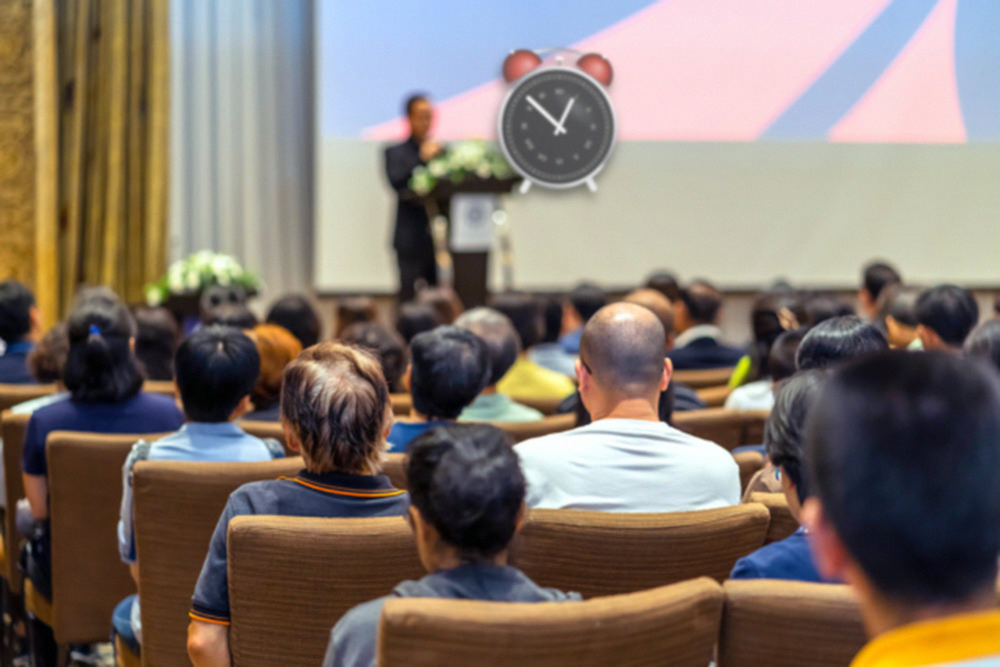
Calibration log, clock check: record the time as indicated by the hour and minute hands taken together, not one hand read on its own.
12:52
